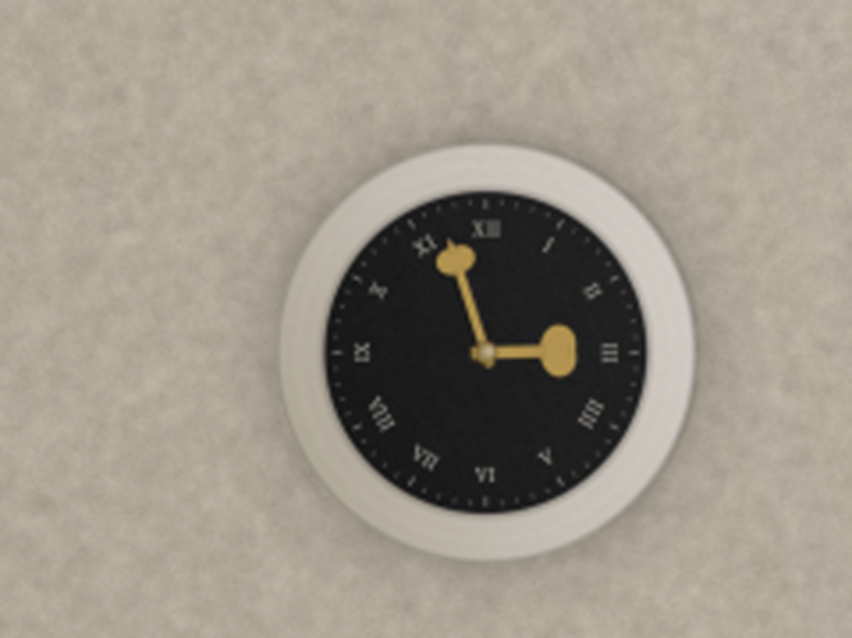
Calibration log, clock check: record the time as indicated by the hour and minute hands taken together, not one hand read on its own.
2:57
